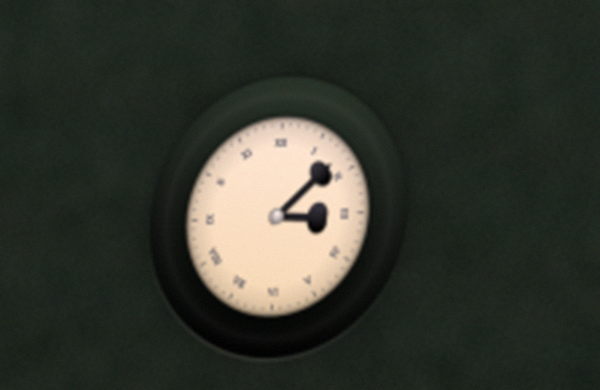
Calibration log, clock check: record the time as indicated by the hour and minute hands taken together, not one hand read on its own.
3:08
